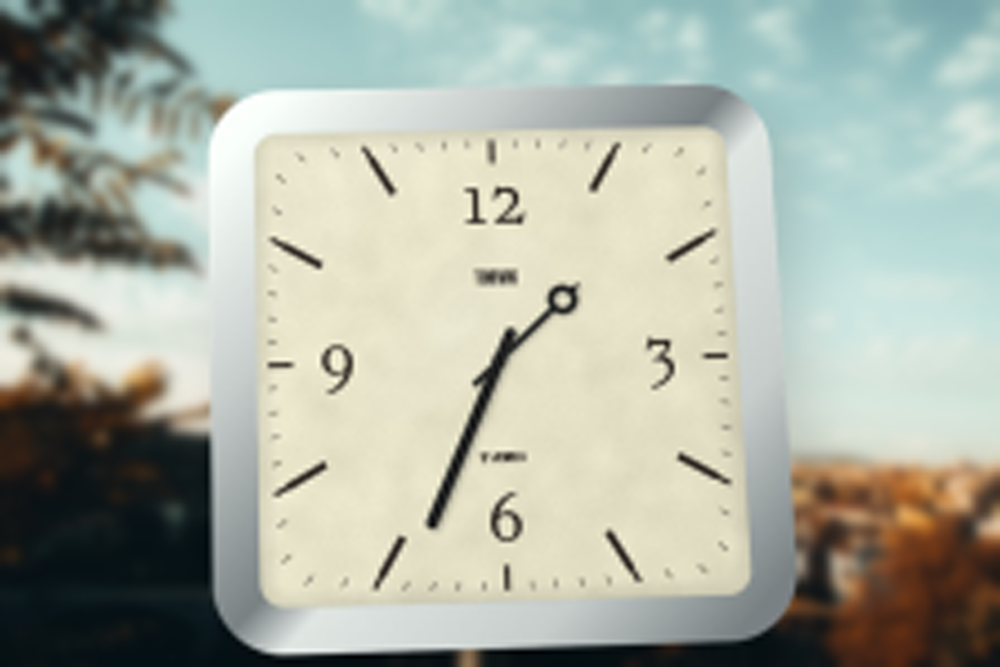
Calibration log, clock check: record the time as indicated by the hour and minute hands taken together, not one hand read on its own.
1:34
